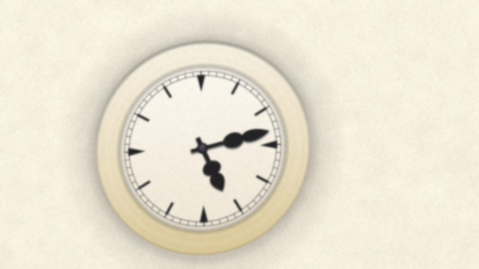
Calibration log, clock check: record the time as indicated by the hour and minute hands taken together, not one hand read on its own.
5:13
